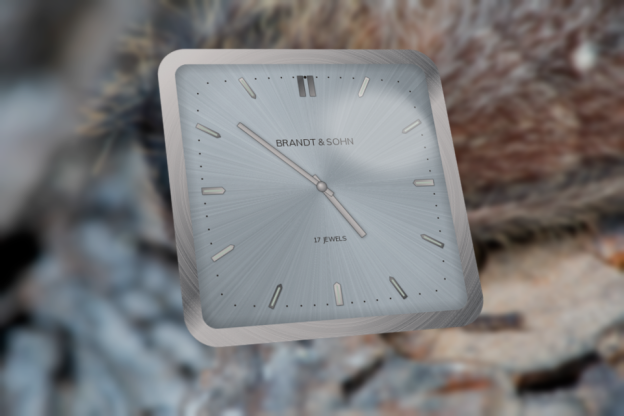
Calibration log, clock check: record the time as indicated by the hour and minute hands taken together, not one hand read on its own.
4:52
